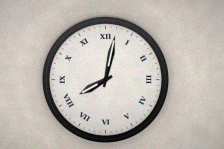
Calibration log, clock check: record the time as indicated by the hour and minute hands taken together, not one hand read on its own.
8:02
